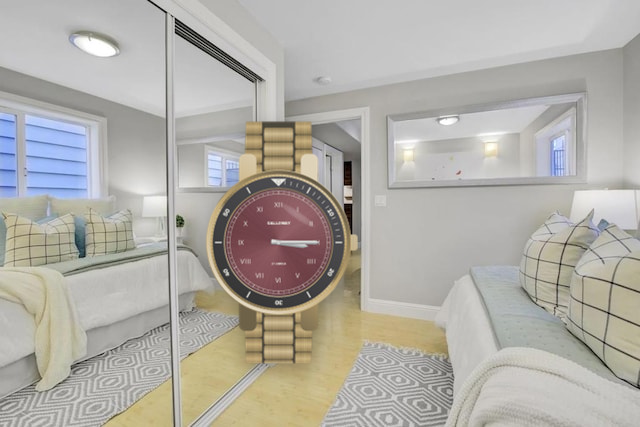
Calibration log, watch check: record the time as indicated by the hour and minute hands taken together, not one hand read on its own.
3:15
